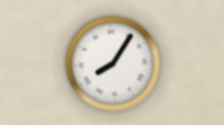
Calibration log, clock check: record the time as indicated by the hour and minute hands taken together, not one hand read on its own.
8:06
